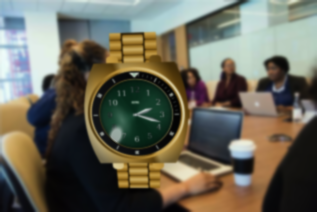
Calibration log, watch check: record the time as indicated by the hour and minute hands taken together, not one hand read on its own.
2:18
